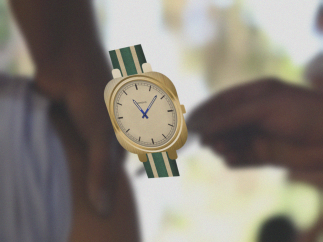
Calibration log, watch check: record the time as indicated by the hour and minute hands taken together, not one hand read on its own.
11:08
